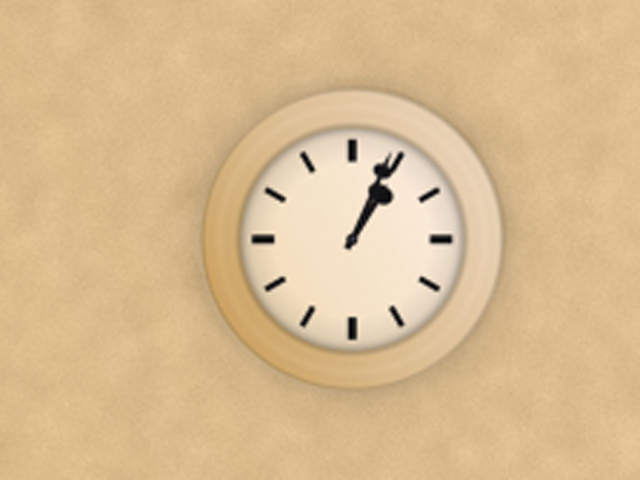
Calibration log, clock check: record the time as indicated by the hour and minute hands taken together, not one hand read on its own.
1:04
